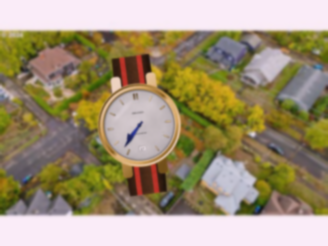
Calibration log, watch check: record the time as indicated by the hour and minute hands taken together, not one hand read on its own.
7:37
